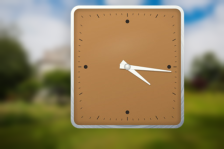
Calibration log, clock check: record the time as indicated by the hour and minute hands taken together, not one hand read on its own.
4:16
